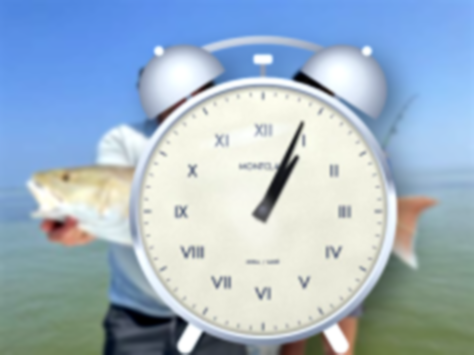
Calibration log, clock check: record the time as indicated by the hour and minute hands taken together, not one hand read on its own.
1:04
